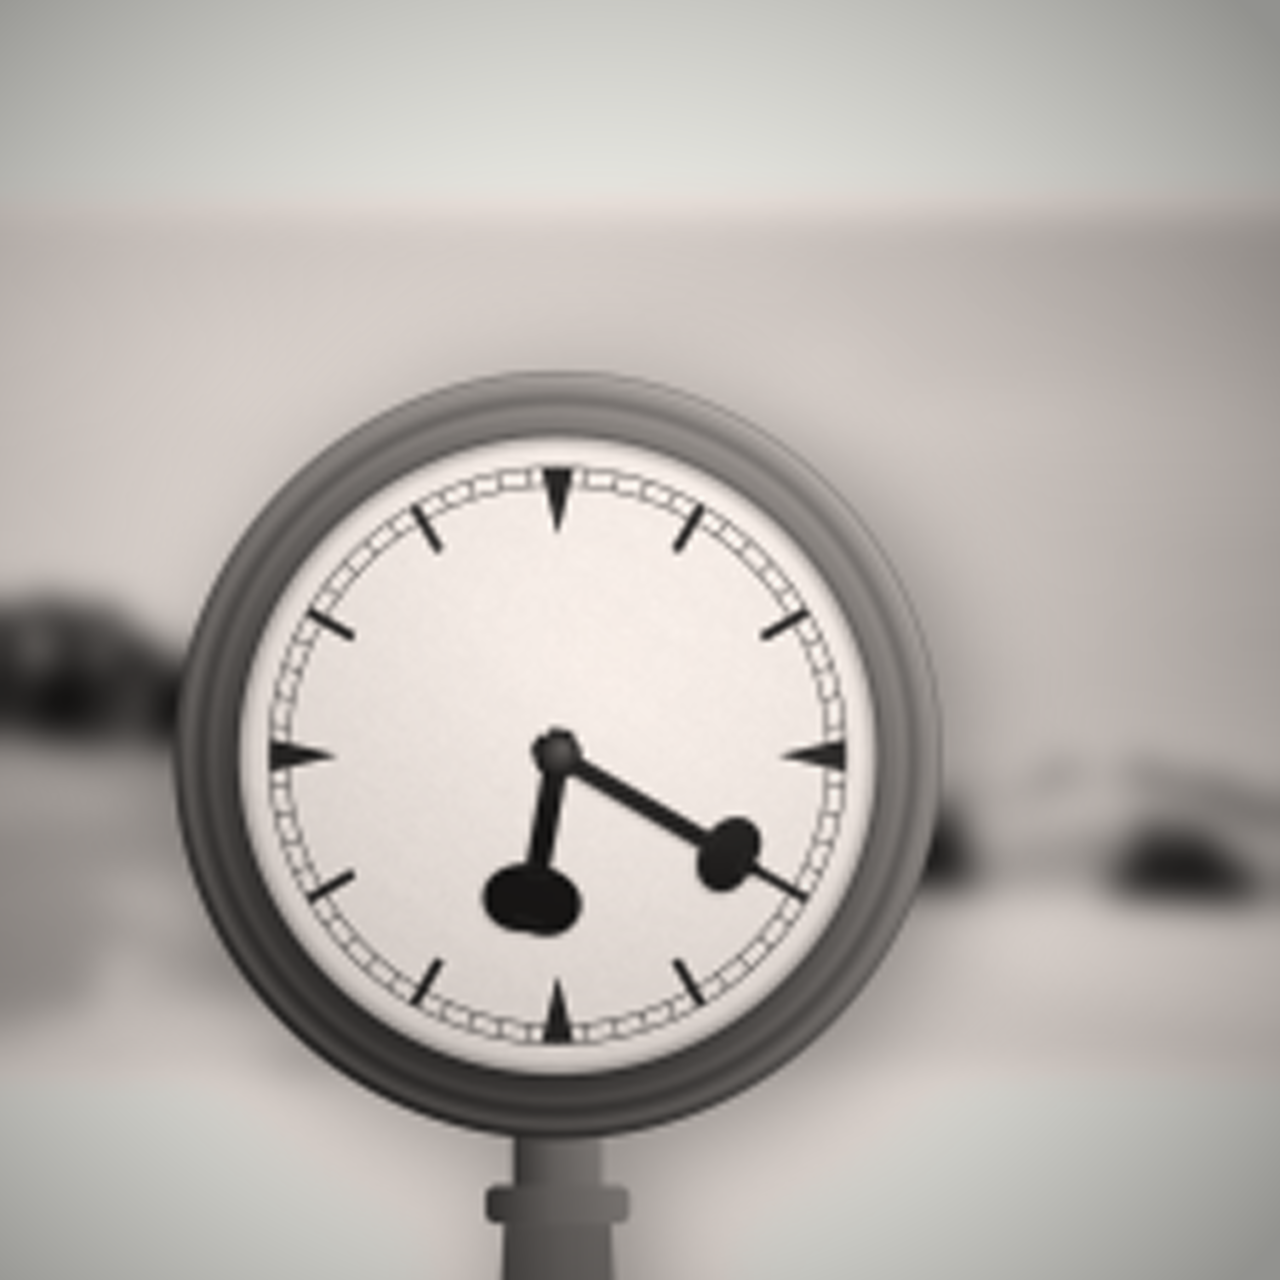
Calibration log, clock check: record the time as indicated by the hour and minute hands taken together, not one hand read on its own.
6:20
